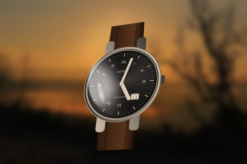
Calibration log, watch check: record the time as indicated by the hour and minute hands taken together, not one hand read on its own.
5:03
